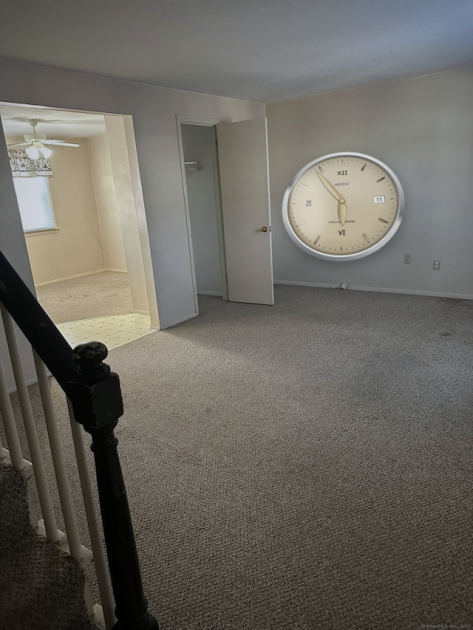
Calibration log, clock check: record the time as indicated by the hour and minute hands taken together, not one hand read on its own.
5:54
